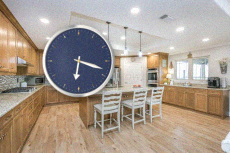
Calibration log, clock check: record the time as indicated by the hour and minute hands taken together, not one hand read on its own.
6:18
